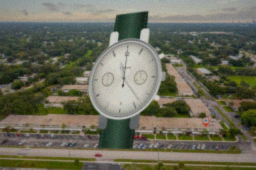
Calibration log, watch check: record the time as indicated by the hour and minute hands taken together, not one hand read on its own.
11:23
